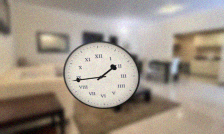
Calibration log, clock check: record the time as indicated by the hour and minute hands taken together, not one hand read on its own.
1:44
